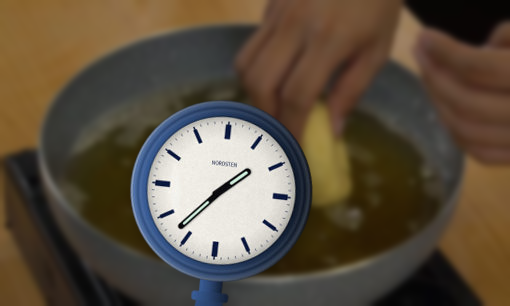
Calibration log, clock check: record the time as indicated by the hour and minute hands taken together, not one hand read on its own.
1:37
